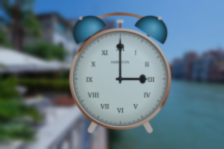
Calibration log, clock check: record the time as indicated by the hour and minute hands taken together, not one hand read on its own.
3:00
